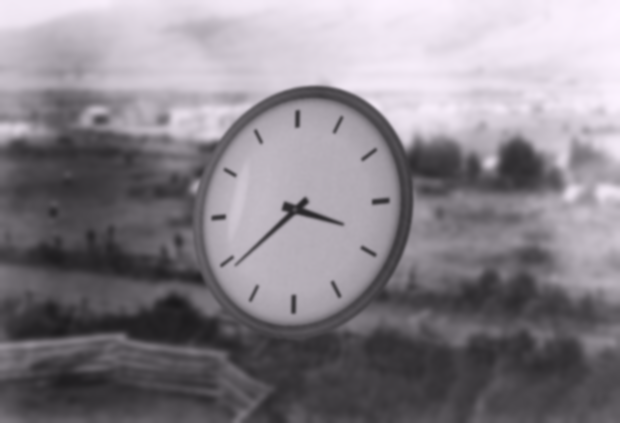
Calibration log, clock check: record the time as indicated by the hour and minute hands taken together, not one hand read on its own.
3:39
